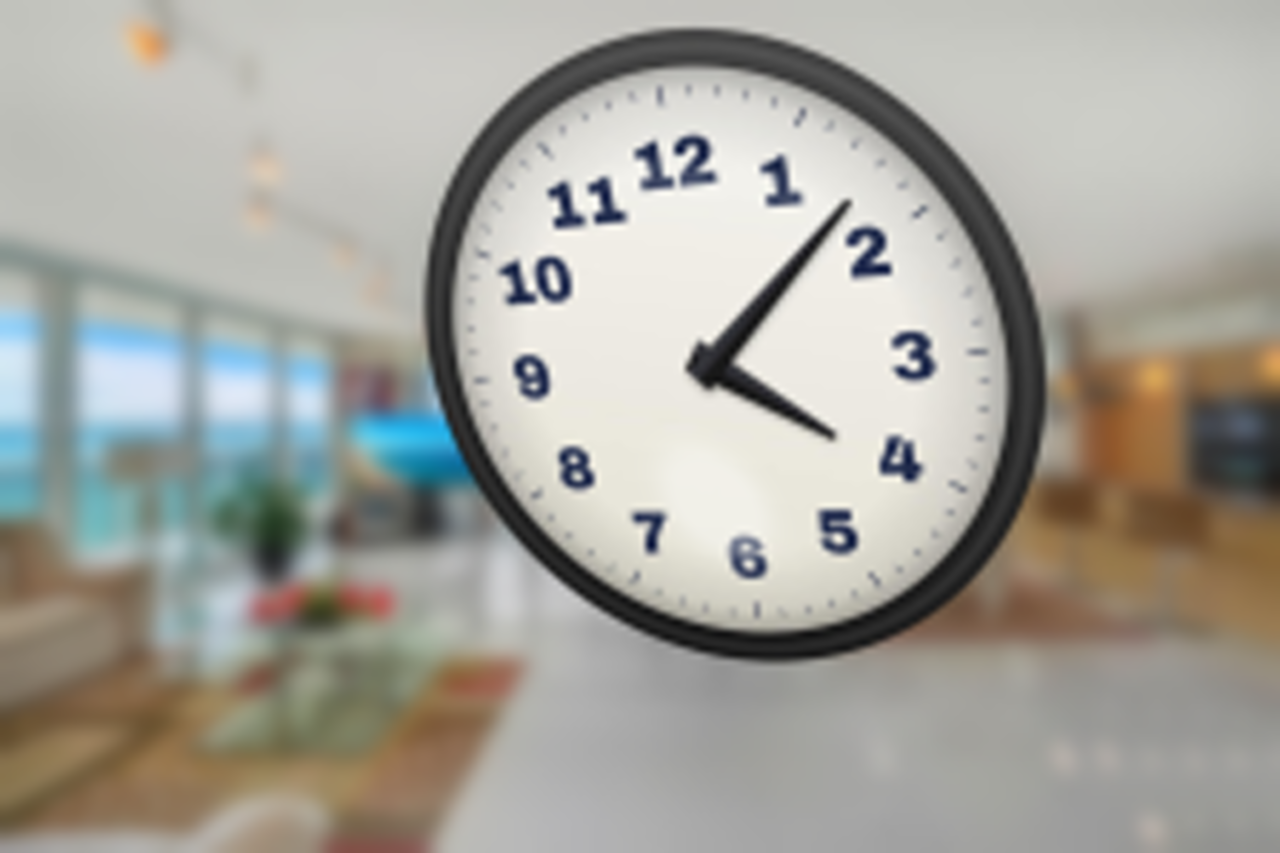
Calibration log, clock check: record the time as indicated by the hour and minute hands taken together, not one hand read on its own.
4:08
